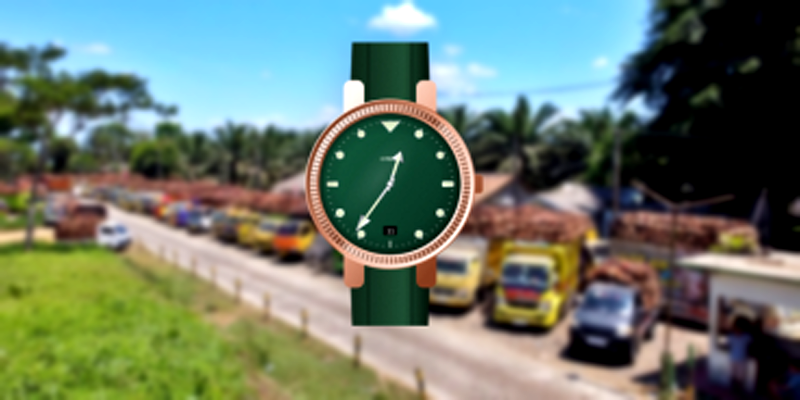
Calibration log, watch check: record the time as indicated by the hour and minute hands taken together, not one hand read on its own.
12:36
